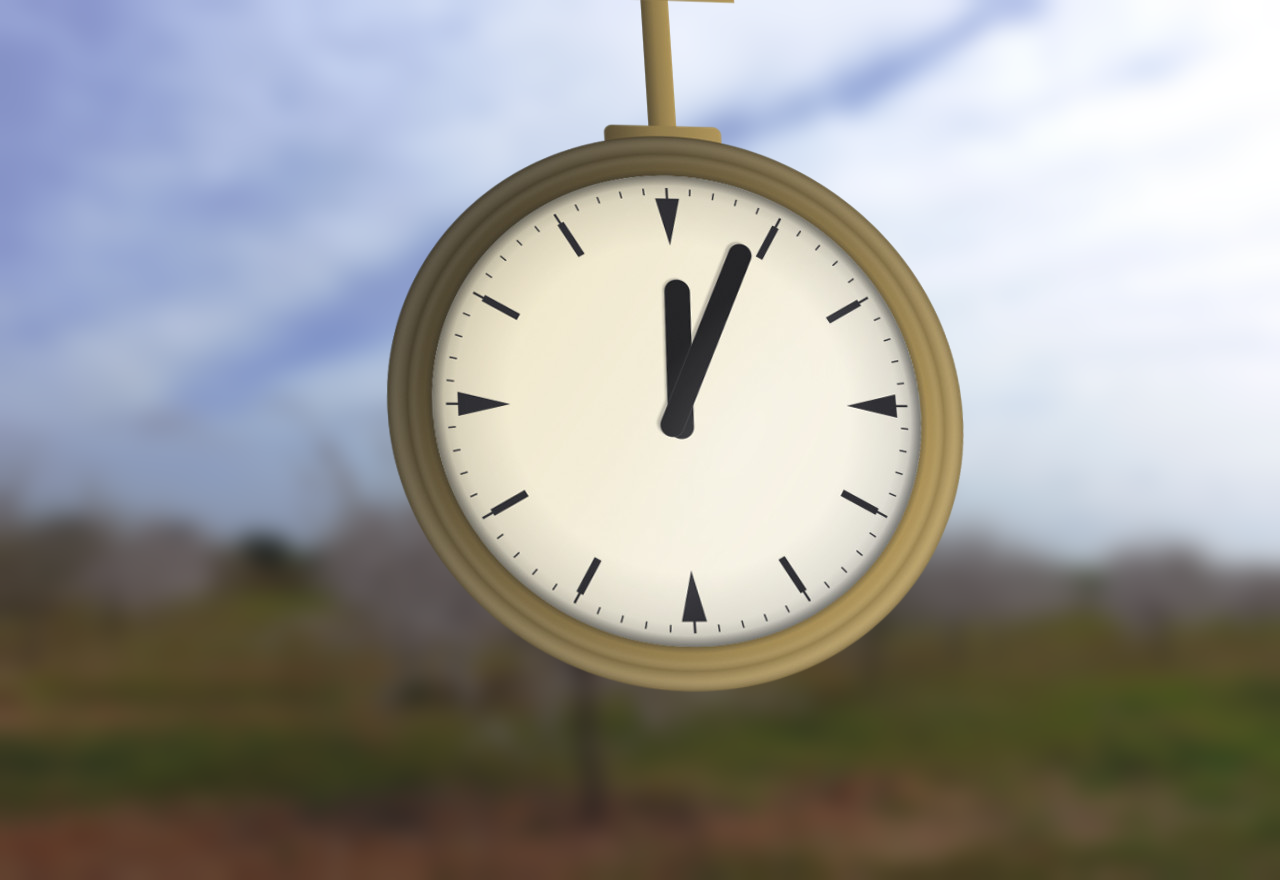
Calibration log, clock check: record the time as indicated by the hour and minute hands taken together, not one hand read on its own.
12:04
